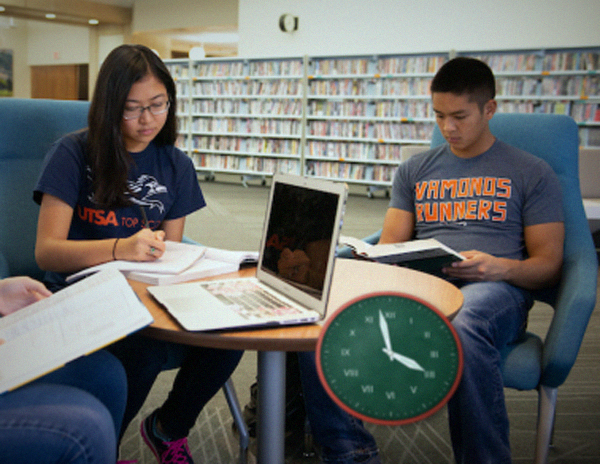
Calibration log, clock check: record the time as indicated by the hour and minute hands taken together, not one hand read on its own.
3:58
